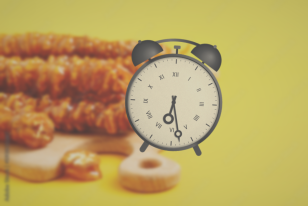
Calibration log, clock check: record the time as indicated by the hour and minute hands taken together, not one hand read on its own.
6:28
